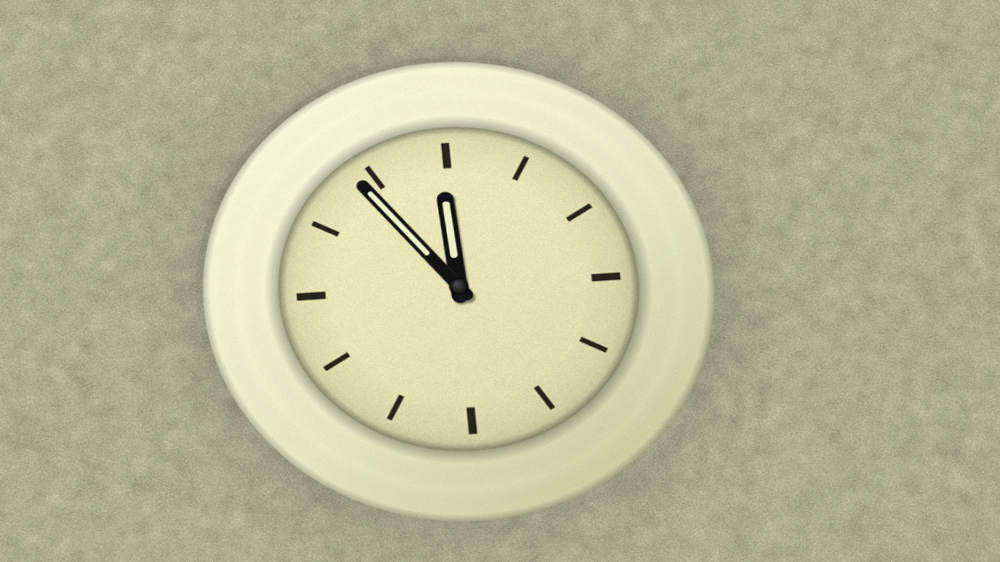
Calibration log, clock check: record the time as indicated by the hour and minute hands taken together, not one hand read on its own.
11:54
